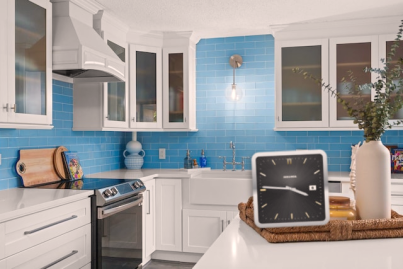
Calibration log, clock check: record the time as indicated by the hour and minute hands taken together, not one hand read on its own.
3:46
